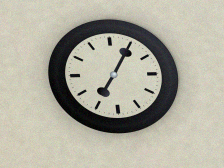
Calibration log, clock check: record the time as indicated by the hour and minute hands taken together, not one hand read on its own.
7:05
